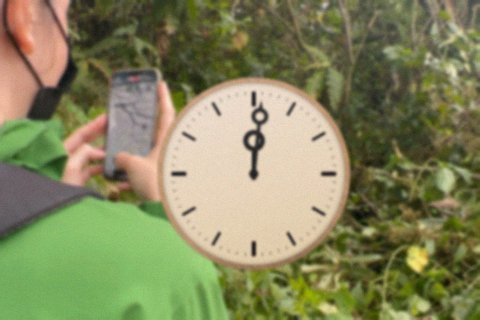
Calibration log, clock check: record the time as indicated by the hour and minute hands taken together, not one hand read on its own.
12:01
